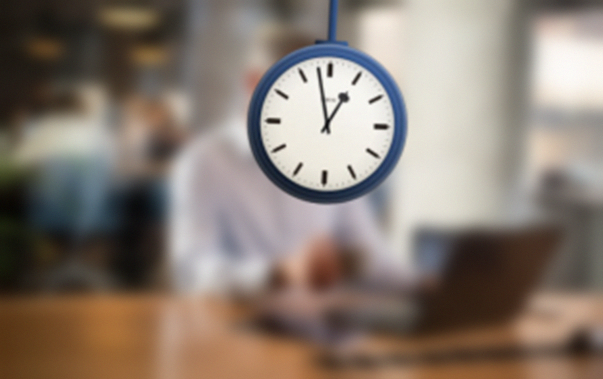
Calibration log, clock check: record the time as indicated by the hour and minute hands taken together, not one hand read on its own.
12:58
